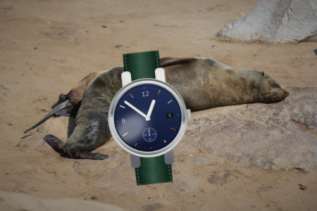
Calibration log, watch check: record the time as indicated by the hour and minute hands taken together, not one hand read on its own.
12:52
